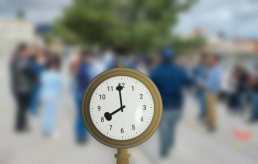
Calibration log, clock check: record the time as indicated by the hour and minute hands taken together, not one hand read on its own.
7:59
